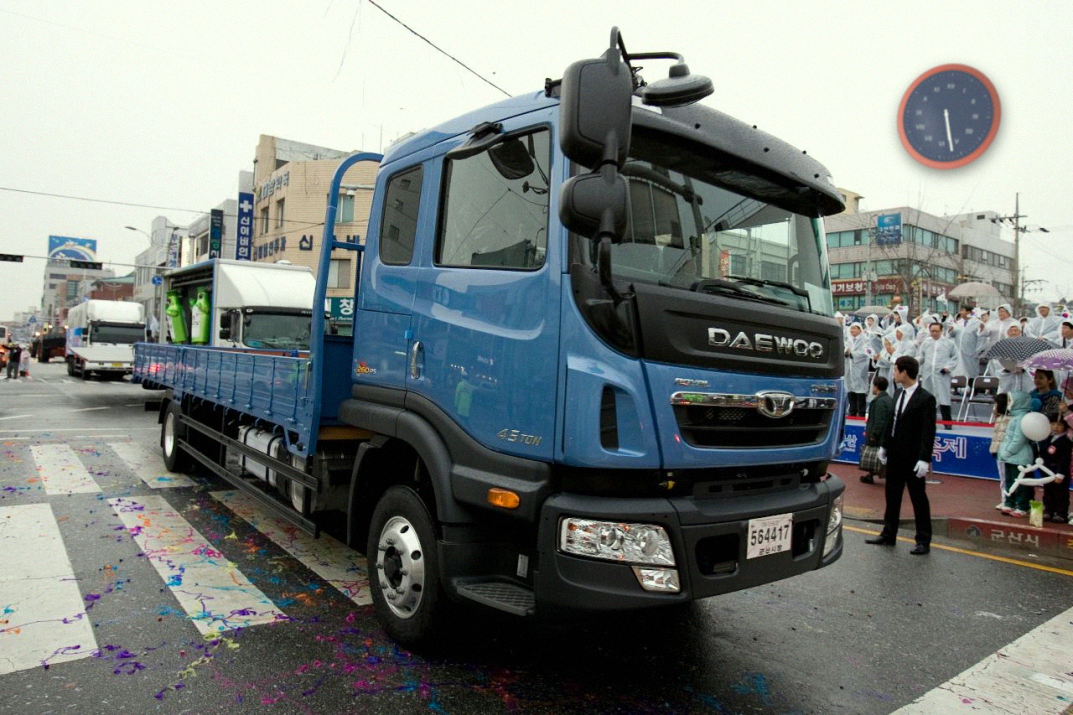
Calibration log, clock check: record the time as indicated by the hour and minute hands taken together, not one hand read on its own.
5:27
